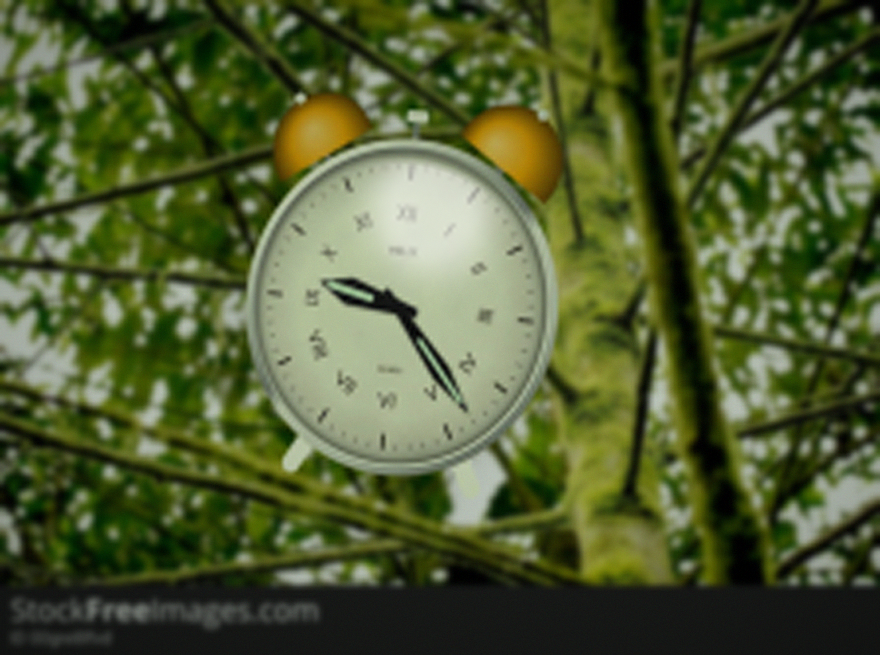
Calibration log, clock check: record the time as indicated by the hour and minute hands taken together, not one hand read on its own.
9:23
